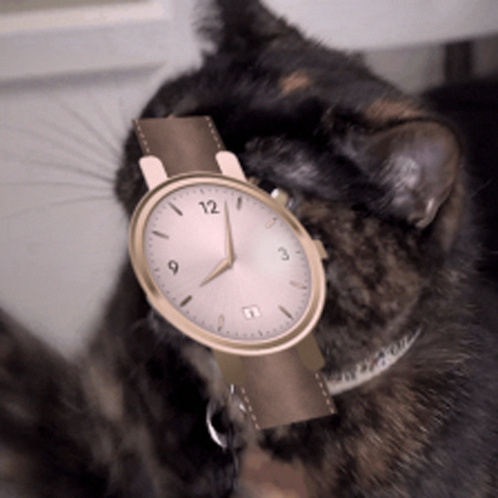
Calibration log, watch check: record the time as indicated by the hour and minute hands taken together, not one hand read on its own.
8:03
